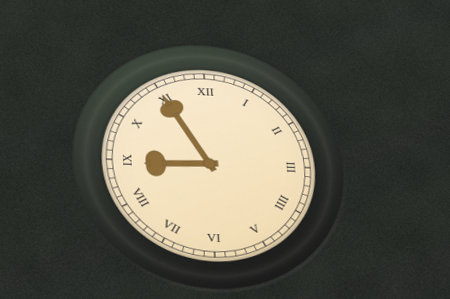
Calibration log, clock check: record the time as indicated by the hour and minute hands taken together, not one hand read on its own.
8:55
